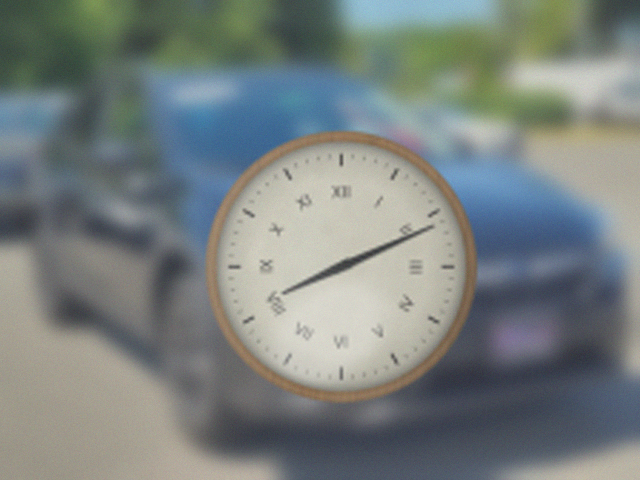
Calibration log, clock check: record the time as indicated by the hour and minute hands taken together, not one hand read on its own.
8:11
